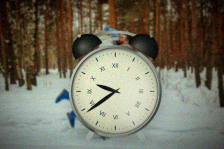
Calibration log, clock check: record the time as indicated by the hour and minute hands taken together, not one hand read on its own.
9:39
